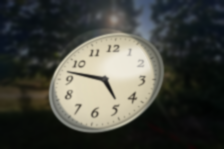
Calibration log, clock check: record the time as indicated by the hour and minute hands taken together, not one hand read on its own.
4:47
